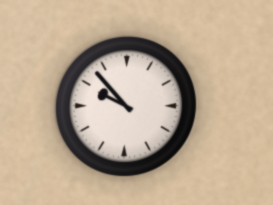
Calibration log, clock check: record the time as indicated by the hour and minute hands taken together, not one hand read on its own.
9:53
